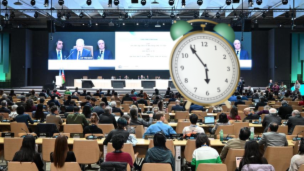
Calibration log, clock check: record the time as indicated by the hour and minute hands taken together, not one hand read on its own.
5:54
